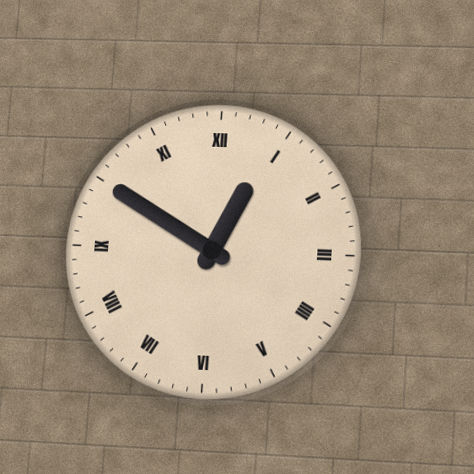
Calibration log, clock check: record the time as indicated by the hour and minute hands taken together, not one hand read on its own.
12:50
